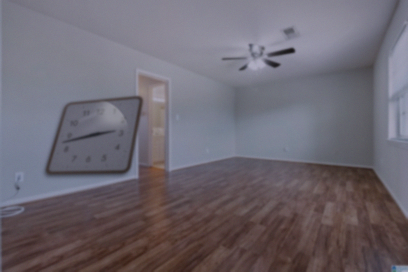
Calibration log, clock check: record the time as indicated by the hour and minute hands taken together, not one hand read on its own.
2:43
